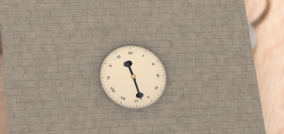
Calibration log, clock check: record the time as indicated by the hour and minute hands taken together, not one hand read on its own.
11:28
